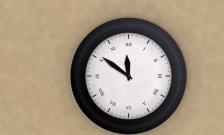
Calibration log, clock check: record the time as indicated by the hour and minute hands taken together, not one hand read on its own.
11:51
